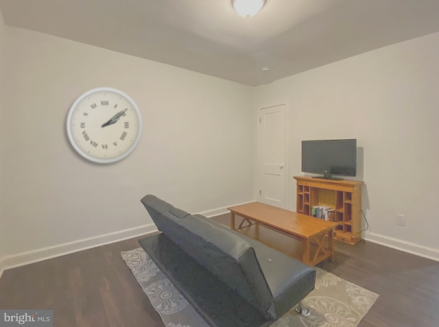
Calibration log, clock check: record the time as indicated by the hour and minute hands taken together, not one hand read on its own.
2:09
